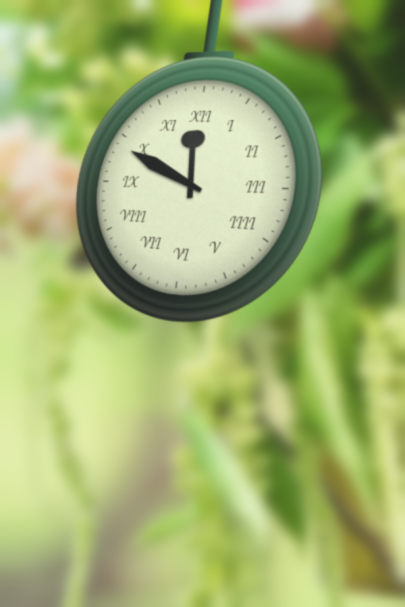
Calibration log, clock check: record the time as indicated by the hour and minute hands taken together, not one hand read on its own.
11:49
